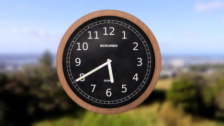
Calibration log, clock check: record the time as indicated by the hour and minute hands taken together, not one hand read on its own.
5:40
